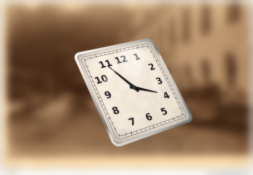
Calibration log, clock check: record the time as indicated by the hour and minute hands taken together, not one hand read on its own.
3:55
